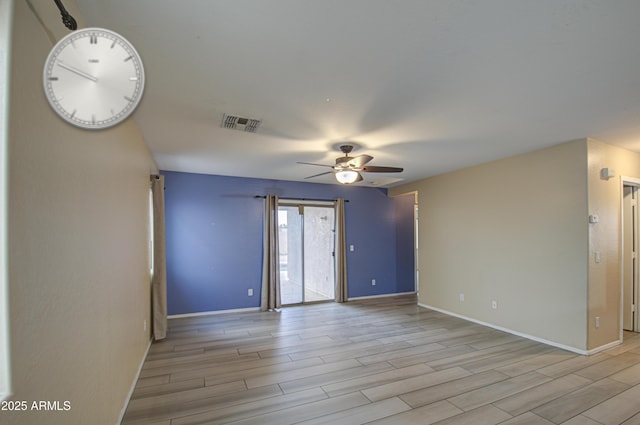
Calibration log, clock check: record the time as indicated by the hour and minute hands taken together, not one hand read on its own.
9:49
